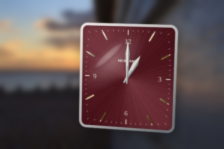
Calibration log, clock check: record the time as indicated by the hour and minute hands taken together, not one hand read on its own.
1:00
